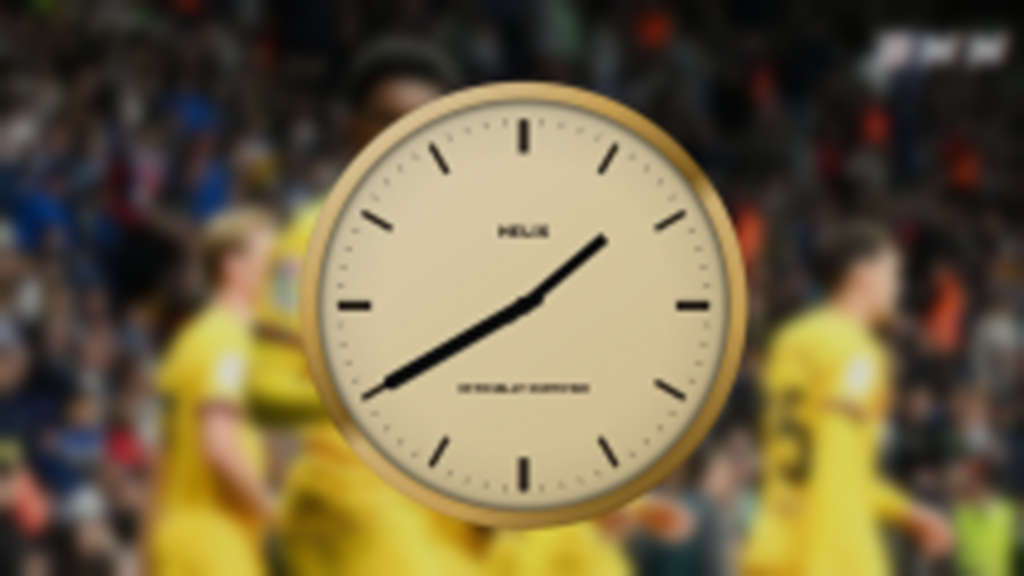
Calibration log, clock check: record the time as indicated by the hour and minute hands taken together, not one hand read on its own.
1:40
